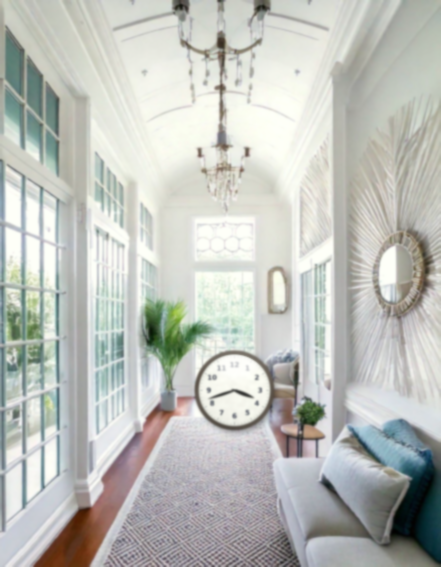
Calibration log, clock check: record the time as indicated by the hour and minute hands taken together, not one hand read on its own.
3:42
